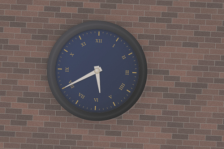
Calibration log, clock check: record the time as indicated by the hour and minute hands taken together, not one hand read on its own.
5:40
